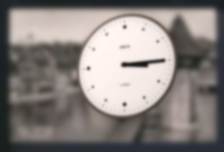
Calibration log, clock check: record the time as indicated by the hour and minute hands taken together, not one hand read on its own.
3:15
